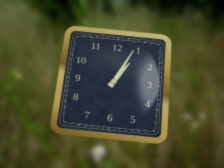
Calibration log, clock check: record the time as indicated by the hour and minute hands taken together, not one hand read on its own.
1:04
